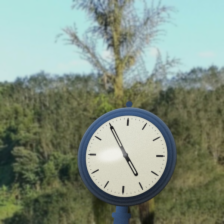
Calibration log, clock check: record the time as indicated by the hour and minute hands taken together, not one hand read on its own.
4:55
